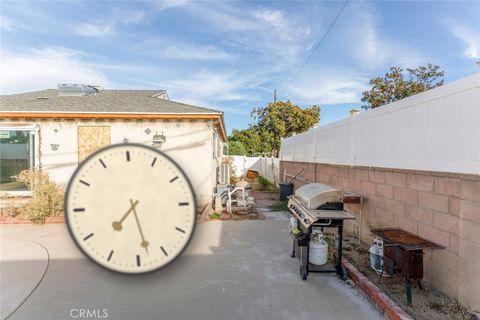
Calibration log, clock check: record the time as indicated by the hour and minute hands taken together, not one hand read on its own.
7:28
